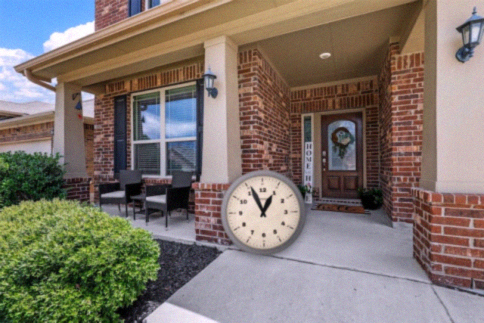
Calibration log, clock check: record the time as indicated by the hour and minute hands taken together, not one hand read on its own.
12:56
